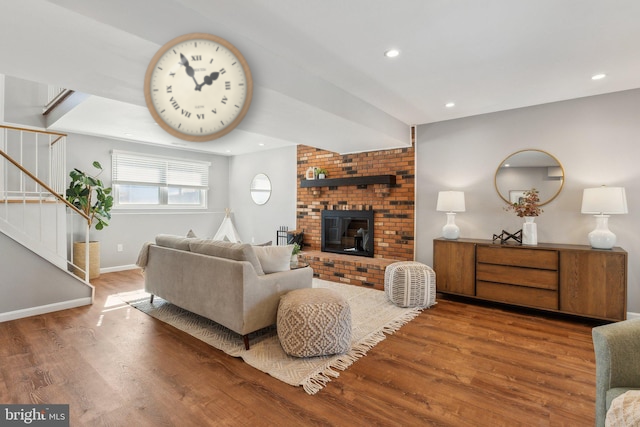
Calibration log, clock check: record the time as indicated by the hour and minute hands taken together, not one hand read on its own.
1:56
